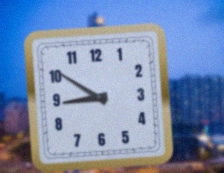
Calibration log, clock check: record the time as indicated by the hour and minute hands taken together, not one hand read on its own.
8:51
